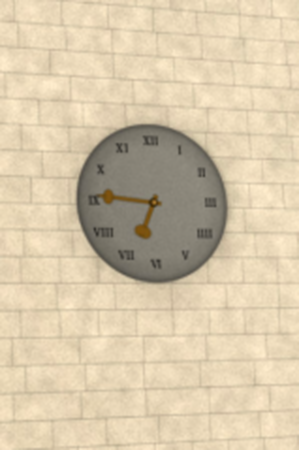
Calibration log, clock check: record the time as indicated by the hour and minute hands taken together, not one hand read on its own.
6:46
